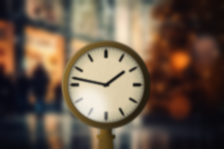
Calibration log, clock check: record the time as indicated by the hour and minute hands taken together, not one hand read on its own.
1:47
